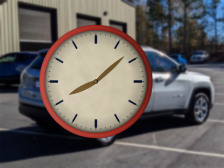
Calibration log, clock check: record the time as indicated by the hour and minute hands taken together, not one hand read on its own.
8:08
